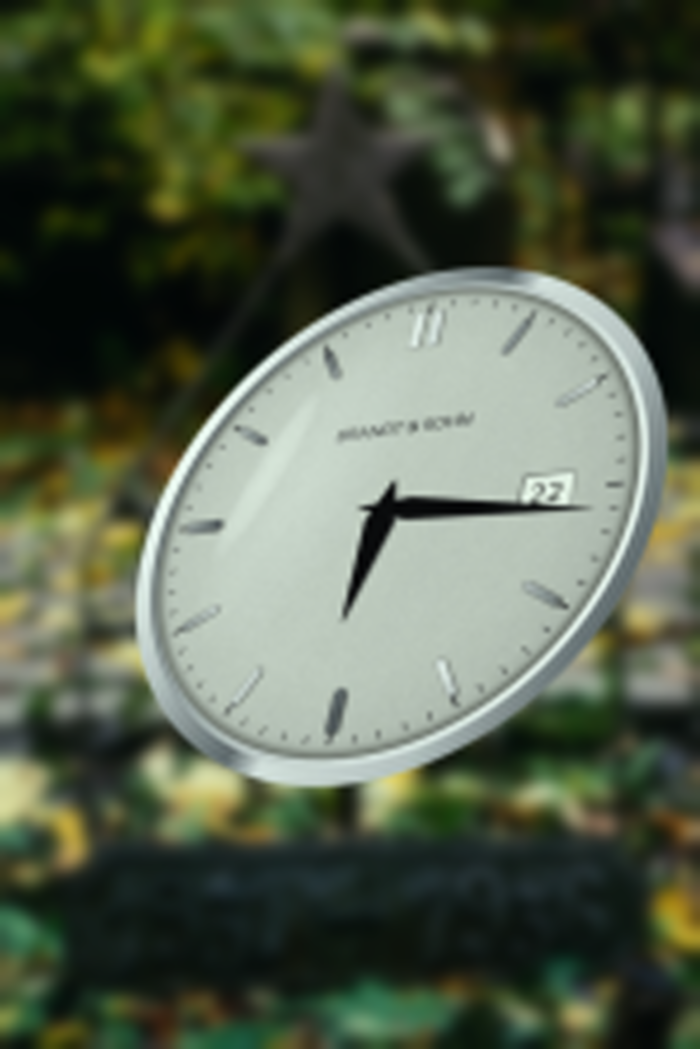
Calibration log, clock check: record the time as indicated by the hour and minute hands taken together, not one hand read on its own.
6:16
